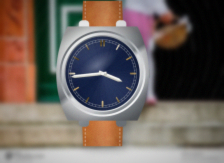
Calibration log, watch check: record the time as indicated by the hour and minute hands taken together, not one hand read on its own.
3:44
